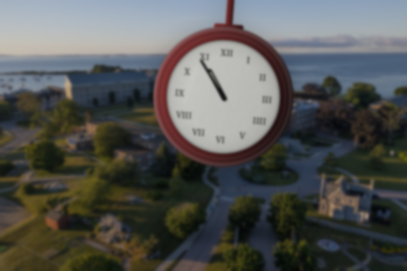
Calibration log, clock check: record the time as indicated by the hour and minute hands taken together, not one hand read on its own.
10:54
